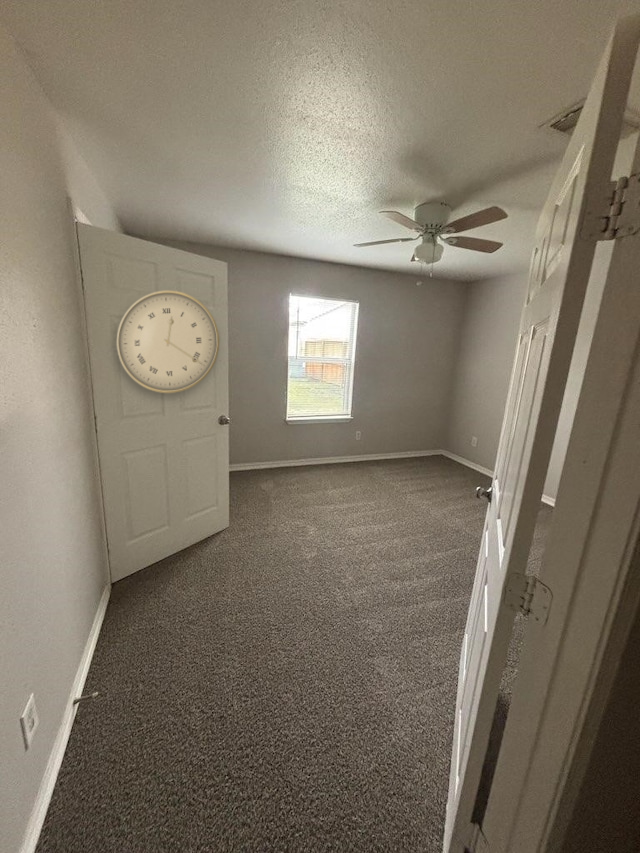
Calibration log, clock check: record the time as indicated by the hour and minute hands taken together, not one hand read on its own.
12:21
